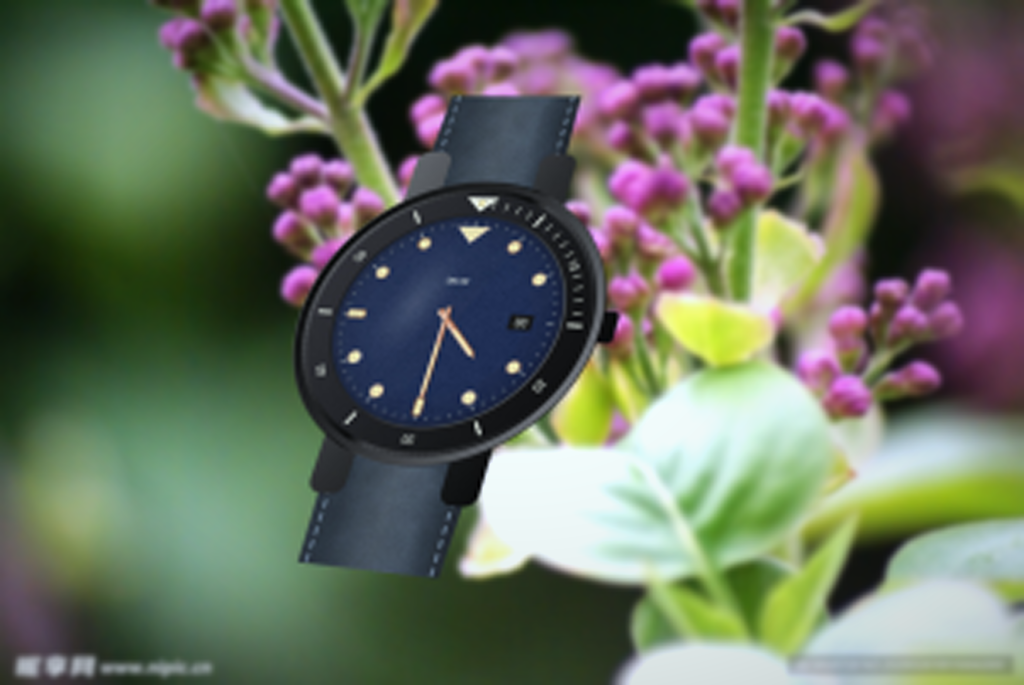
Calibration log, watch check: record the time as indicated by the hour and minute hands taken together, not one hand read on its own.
4:30
